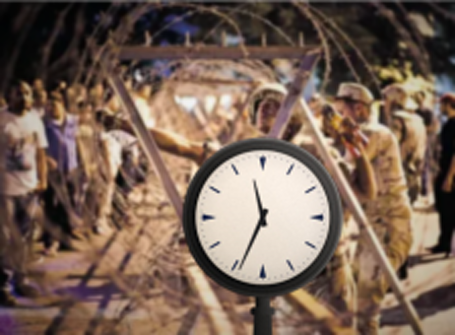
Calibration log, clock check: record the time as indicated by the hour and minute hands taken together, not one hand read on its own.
11:34
